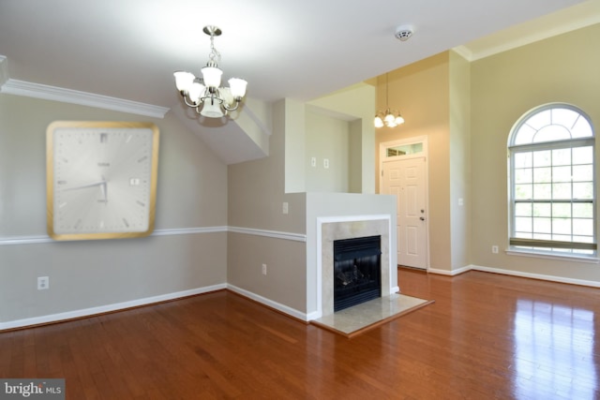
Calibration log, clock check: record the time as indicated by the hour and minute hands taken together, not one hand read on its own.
5:43
